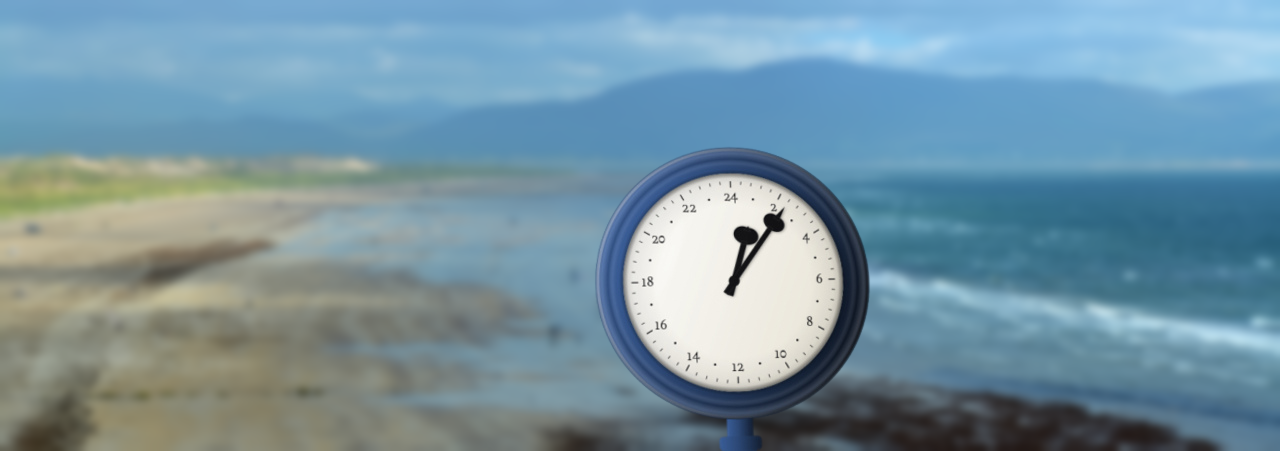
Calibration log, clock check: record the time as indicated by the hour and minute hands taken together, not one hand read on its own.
1:06
